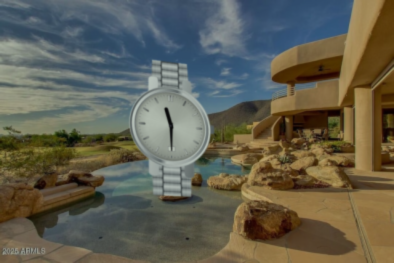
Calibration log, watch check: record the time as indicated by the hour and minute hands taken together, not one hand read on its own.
11:30
